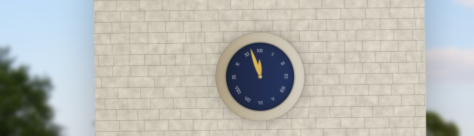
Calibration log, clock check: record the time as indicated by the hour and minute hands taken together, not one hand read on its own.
11:57
